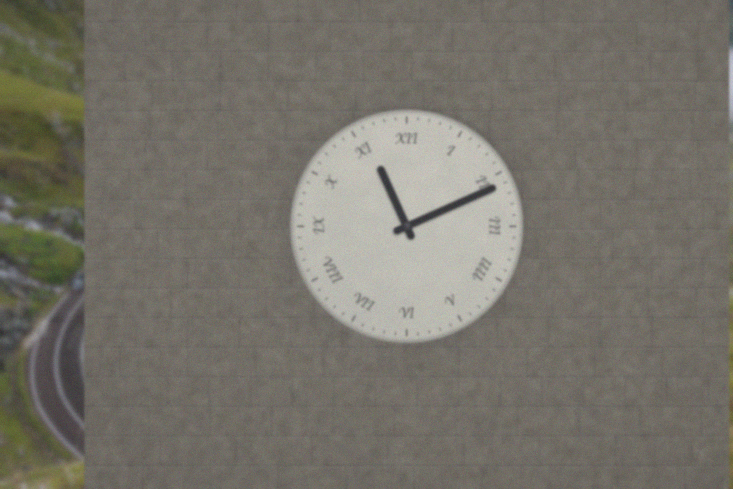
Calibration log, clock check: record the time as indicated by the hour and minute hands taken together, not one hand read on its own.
11:11
